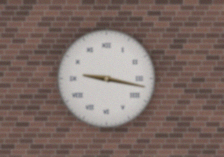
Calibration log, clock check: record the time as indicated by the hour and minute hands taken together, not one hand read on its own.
9:17
